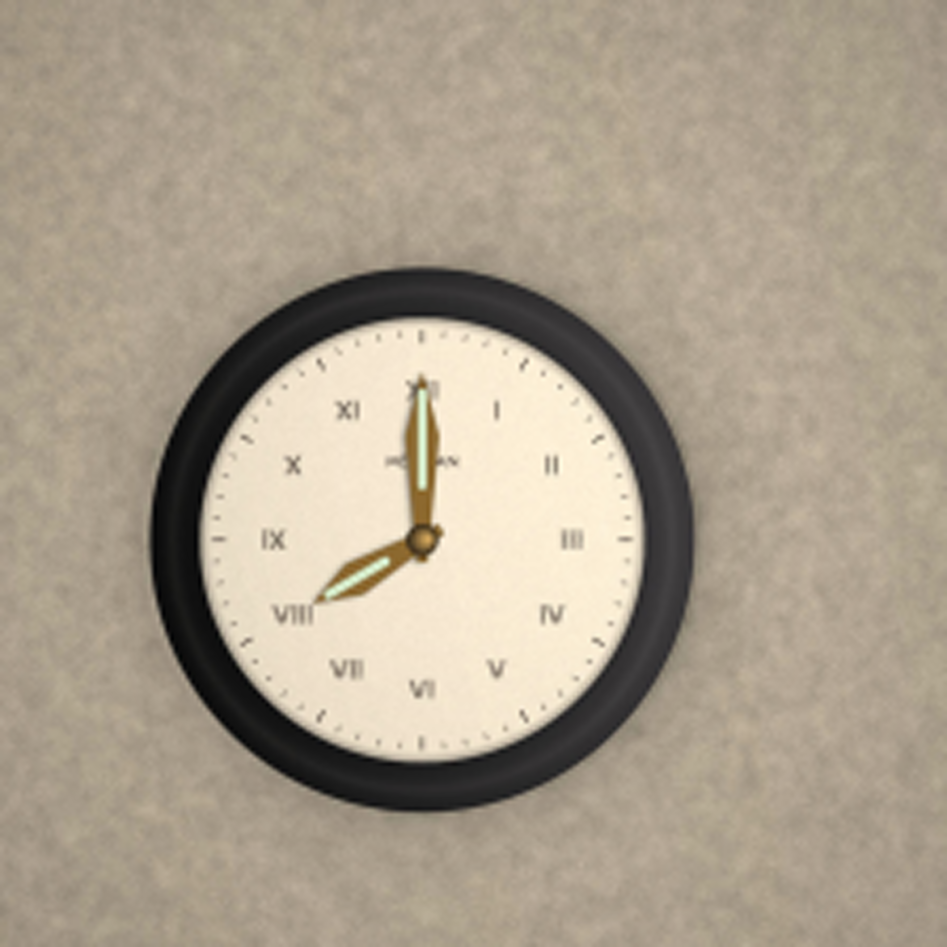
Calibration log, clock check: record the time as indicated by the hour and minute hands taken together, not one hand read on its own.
8:00
